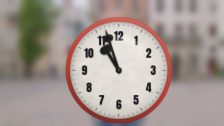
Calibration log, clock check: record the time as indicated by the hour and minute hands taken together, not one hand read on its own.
10:57
